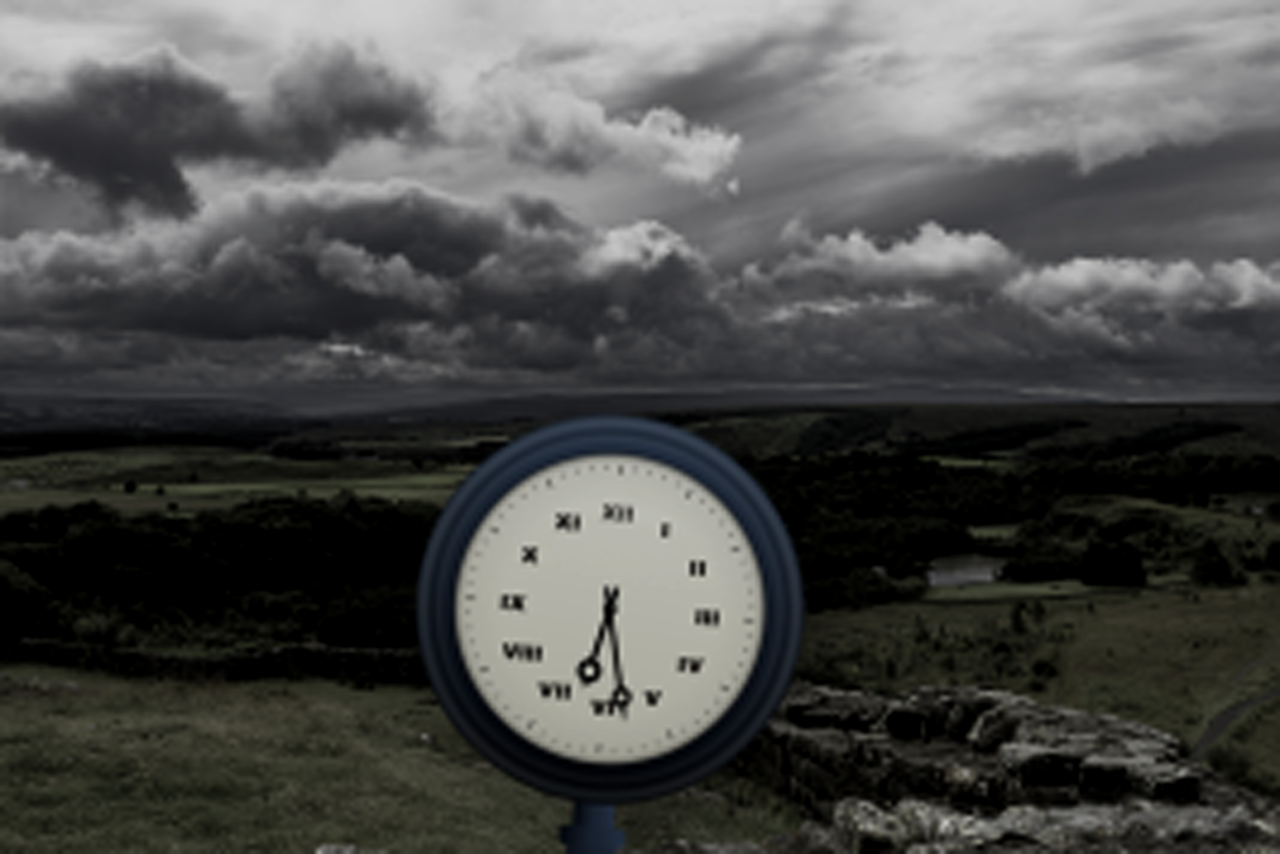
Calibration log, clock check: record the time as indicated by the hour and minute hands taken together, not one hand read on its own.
6:28
